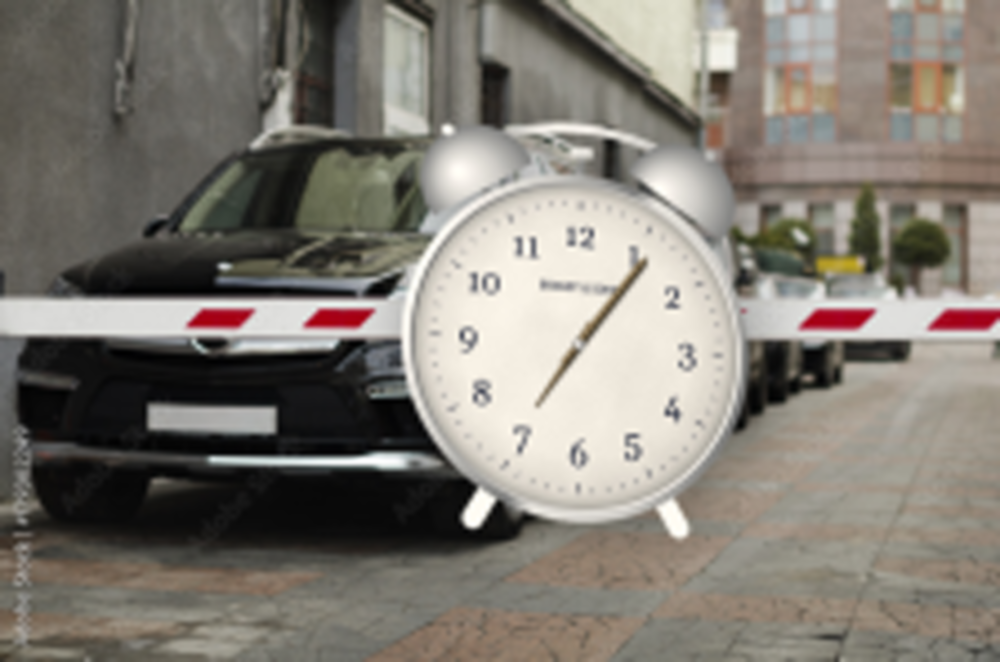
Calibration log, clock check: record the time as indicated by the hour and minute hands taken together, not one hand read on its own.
7:06
